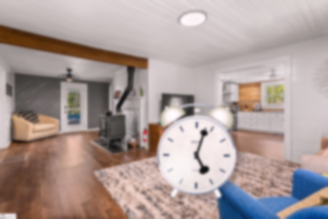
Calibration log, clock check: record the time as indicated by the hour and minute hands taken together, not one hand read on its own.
5:03
